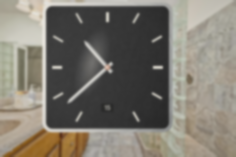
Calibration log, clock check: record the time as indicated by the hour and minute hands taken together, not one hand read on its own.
10:38
